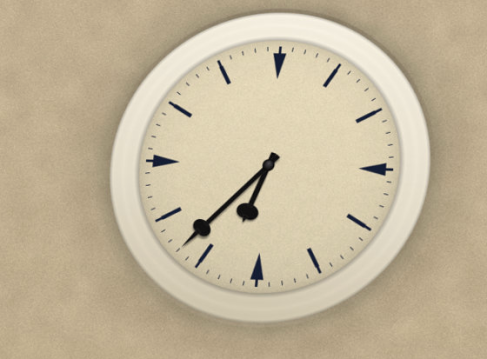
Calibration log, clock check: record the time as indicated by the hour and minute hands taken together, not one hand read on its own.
6:37
